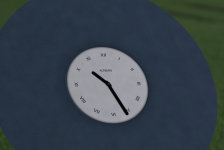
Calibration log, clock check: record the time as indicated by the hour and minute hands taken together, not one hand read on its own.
10:26
